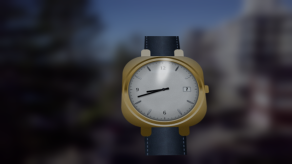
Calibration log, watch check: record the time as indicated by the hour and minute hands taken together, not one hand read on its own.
8:42
